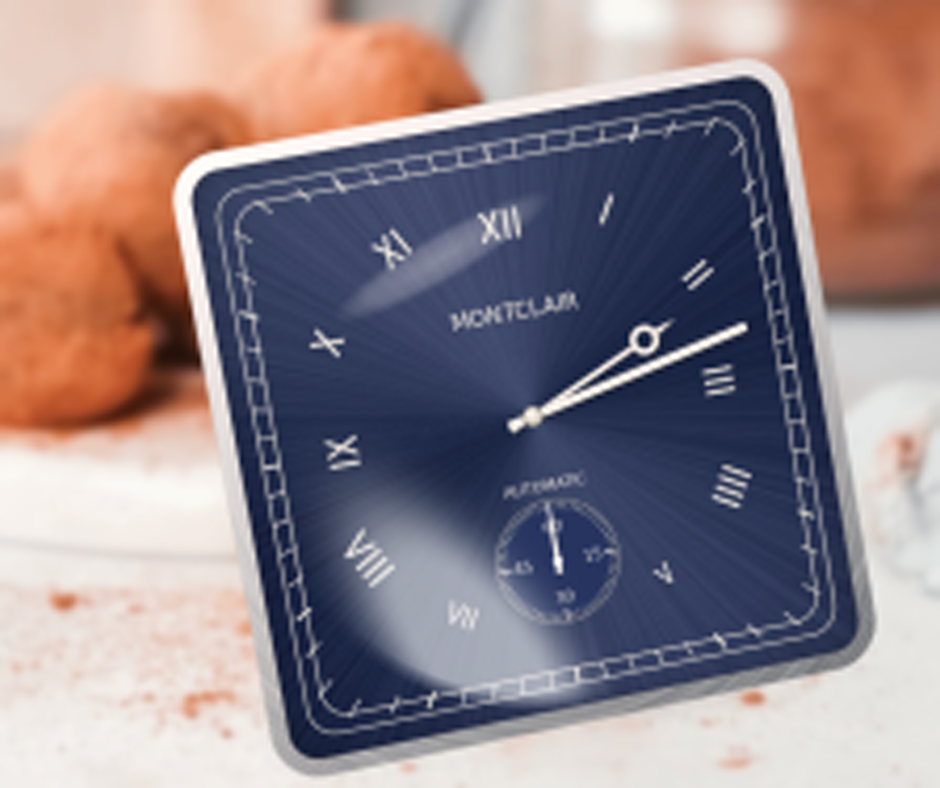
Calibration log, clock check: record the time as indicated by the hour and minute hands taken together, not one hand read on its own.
2:13
